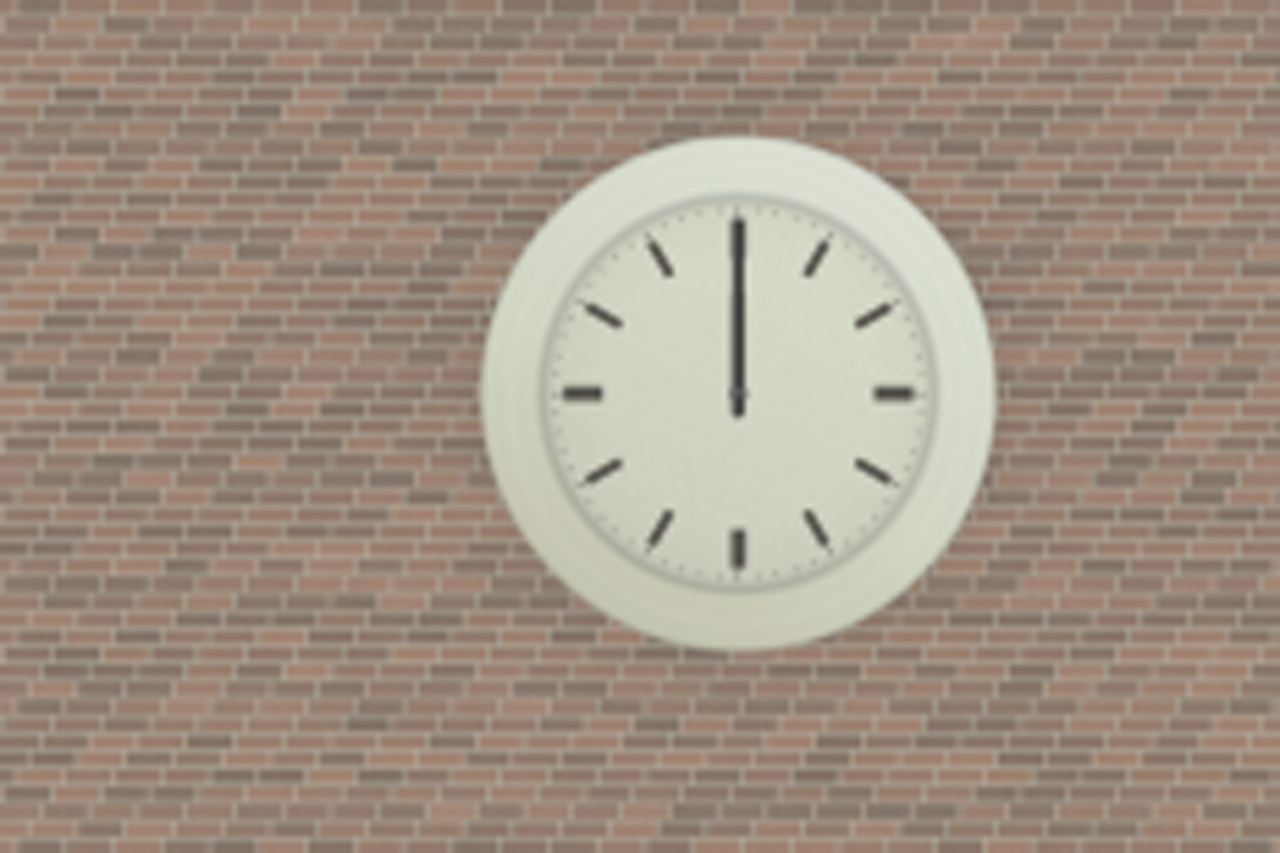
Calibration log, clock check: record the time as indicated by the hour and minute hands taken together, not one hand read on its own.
12:00
